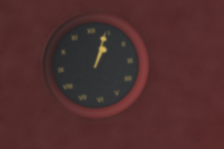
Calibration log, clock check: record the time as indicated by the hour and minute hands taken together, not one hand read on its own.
1:04
